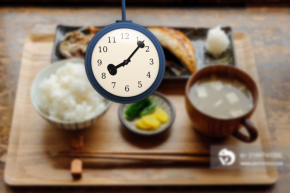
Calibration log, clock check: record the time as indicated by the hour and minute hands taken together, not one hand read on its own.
8:07
